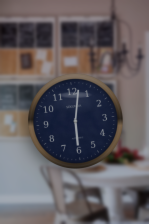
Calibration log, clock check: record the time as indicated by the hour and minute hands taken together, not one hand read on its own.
6:02
